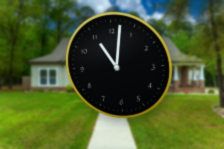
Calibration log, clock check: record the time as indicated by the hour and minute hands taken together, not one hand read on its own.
11:02
